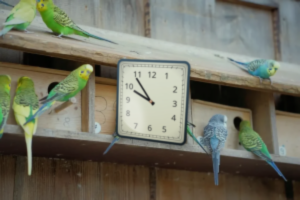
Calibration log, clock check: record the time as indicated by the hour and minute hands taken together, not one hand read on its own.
9:54
